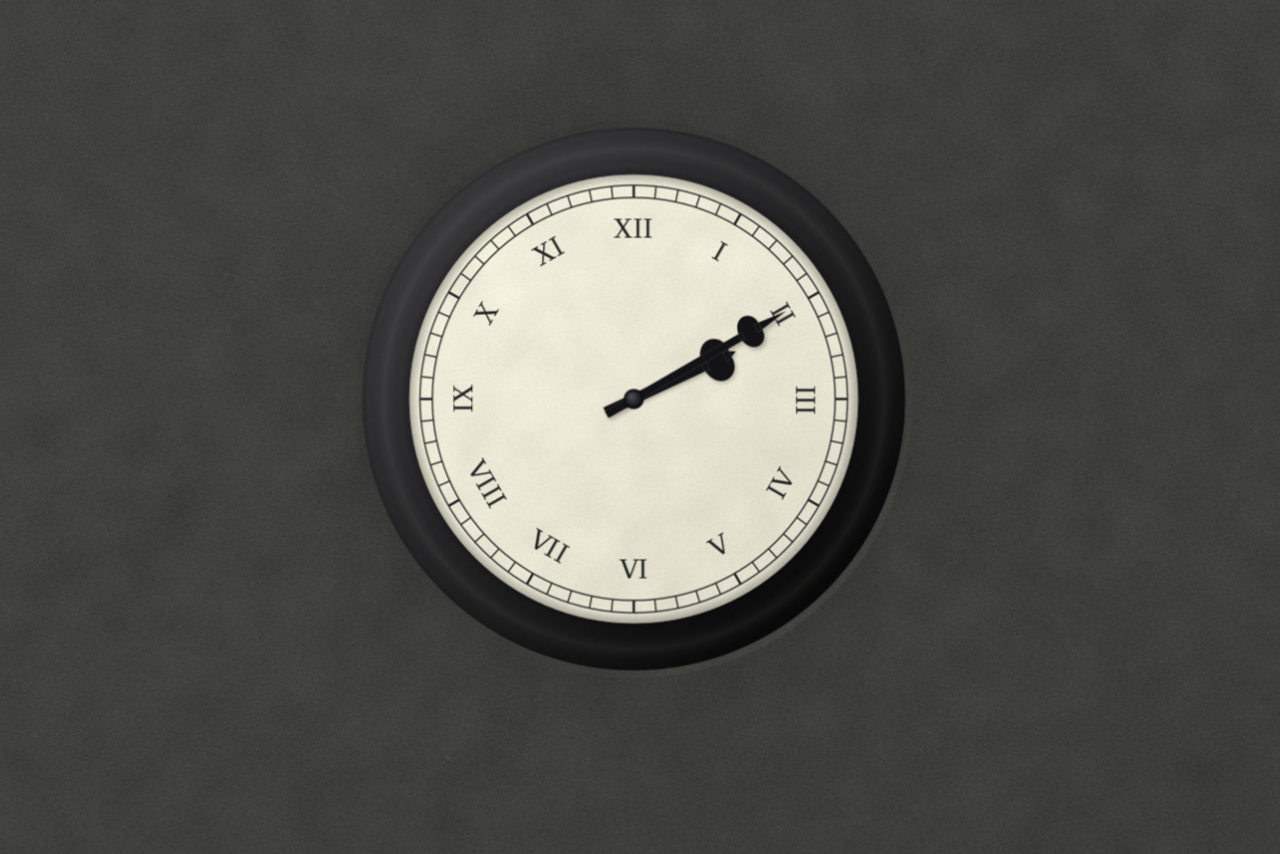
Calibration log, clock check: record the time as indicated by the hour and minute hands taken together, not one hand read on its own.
2:10
